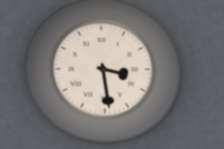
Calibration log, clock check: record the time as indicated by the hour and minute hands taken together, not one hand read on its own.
3:29
